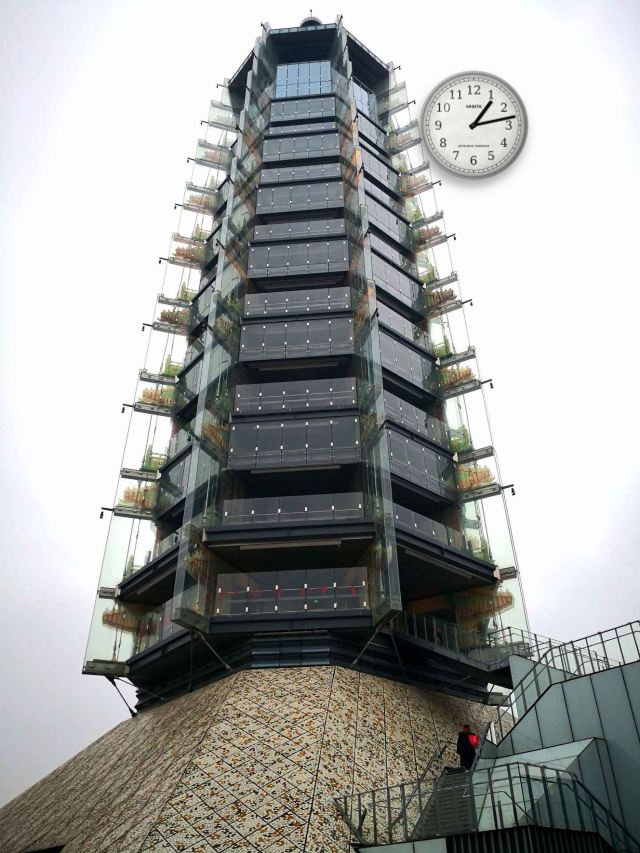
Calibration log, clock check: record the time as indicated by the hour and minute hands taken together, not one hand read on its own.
1:13
